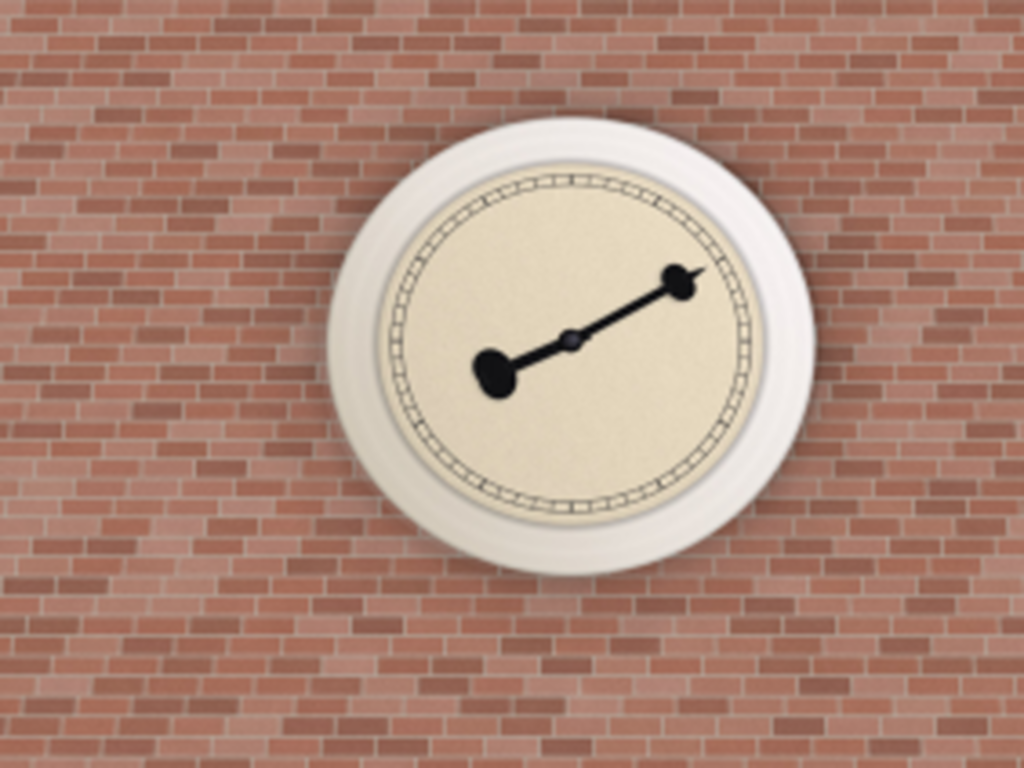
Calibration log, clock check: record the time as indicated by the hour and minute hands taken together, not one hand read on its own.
8:10
